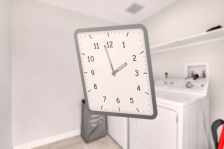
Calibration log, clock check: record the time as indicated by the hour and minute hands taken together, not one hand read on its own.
1:58
